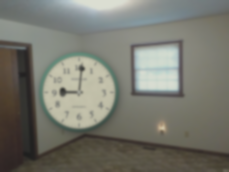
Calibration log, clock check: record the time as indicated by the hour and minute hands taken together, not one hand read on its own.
9:01
